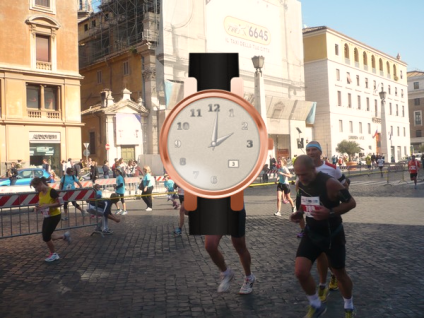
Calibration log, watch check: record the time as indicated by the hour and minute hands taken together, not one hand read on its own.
2:01
